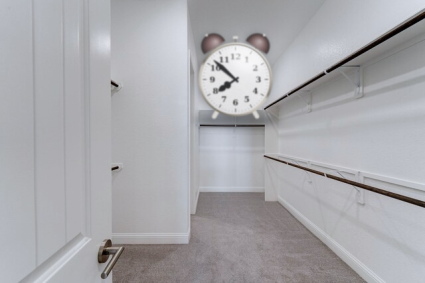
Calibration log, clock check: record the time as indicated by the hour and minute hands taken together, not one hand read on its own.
7:52
